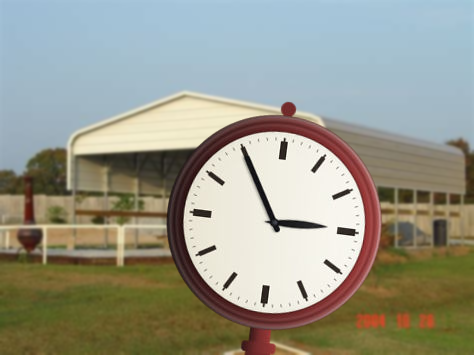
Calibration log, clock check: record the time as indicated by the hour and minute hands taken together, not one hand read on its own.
2:55
